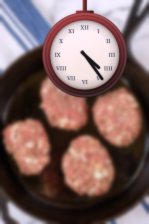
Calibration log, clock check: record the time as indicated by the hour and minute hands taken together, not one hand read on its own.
4:24
